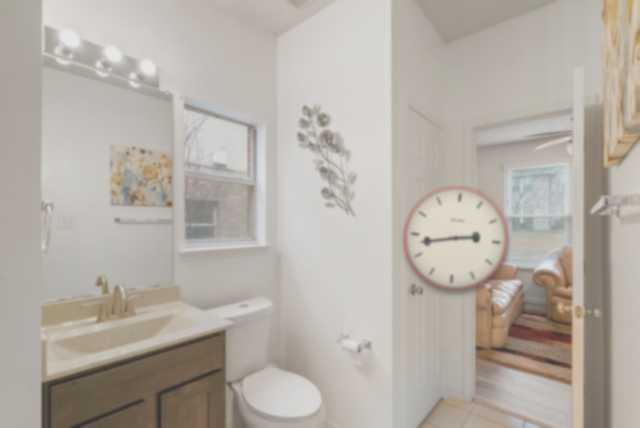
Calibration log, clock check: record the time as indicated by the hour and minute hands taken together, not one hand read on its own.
2:43
